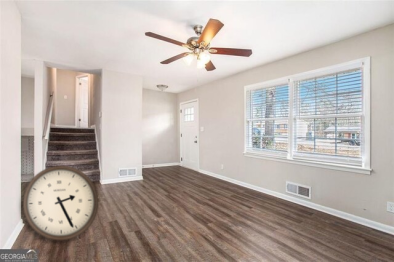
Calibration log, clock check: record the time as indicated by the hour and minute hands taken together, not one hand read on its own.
2:26
